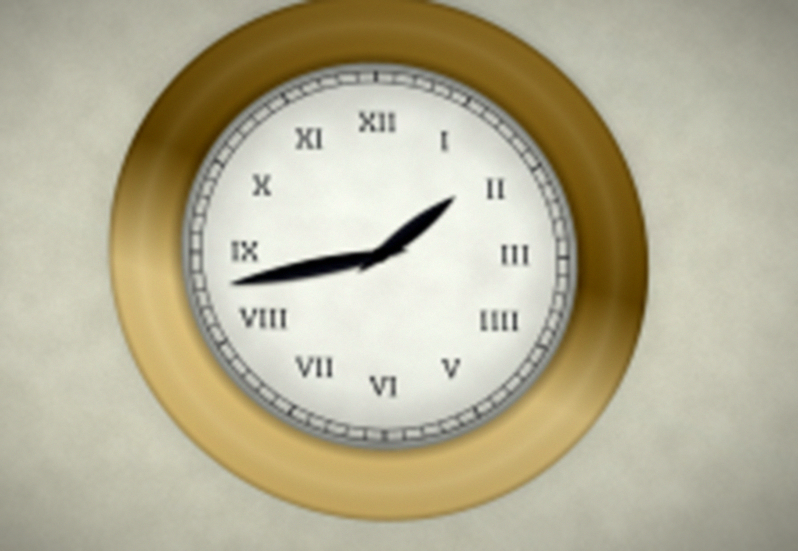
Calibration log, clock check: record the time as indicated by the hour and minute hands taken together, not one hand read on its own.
1:43
